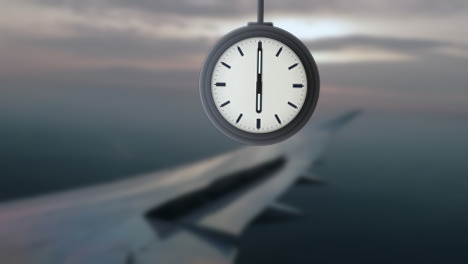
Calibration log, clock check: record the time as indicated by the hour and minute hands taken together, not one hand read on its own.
6:00
